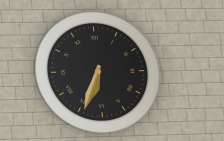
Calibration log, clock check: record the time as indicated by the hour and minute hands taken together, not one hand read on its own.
6:34
